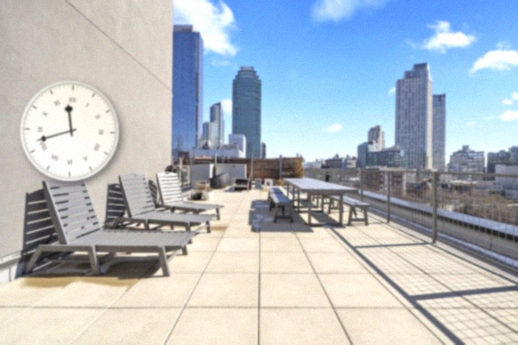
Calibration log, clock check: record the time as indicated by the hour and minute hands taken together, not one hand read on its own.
11:42
